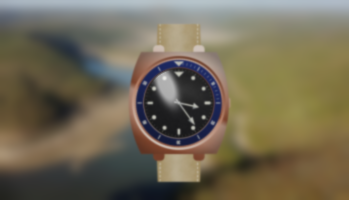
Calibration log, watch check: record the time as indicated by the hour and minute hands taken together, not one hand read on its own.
3:24
